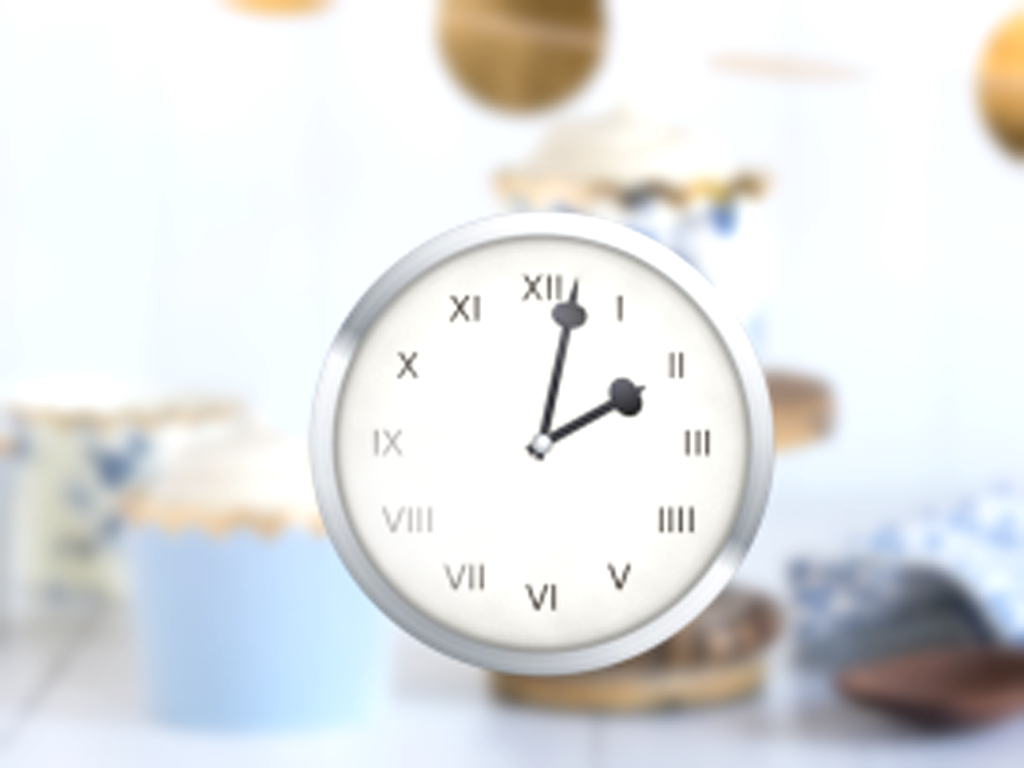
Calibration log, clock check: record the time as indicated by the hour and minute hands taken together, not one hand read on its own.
2:02
